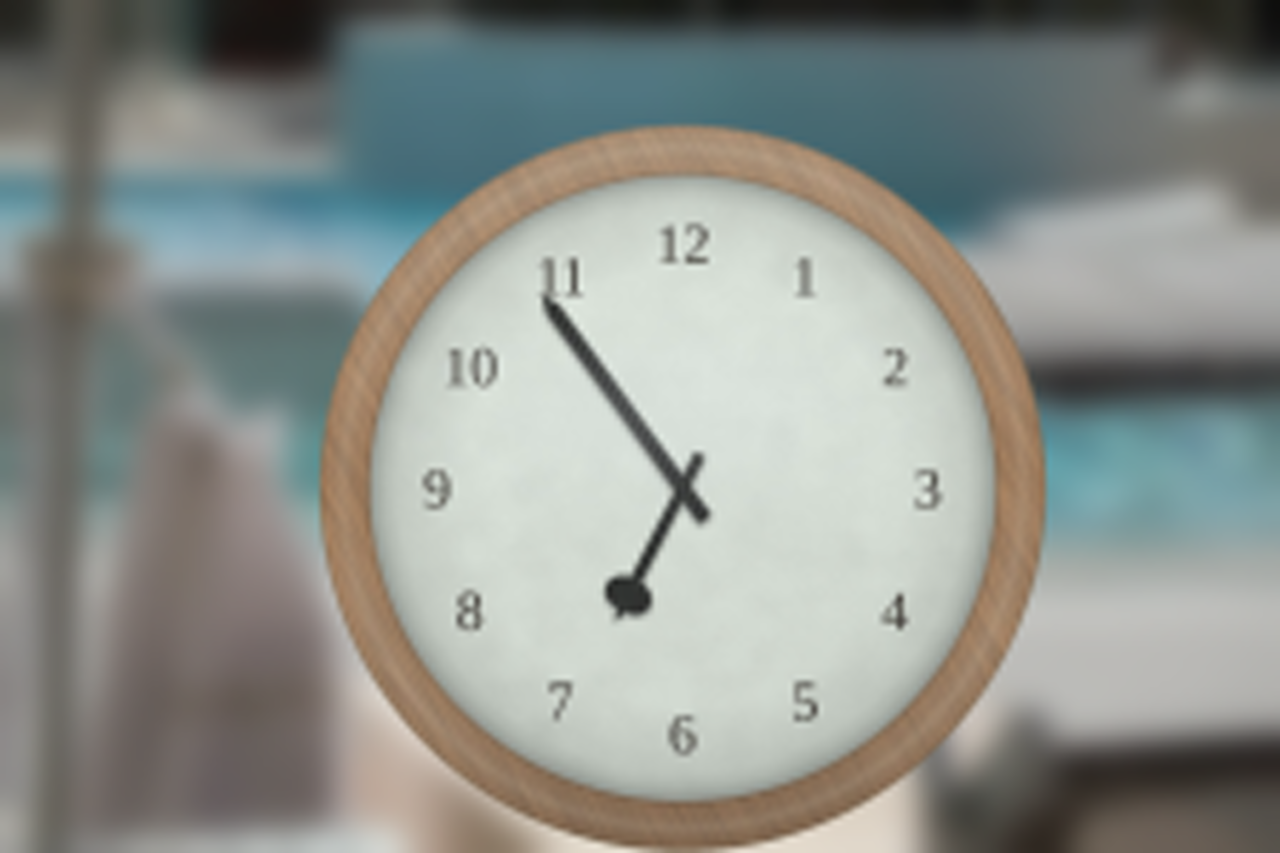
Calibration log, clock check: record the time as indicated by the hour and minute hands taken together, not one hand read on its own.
6:54
